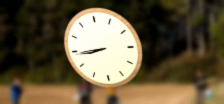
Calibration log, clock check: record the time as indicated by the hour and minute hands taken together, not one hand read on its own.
8:44
